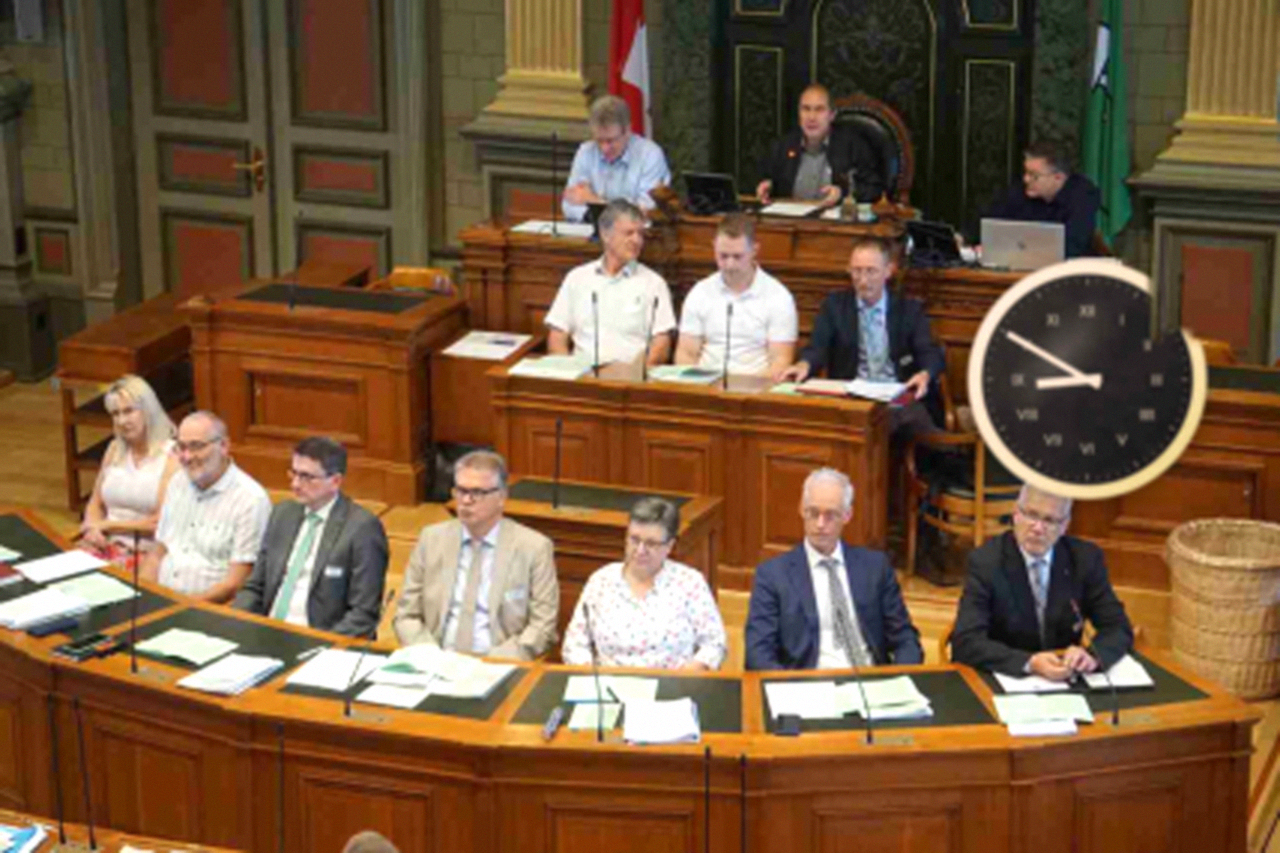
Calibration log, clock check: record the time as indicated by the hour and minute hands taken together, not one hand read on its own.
8:50
